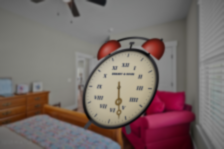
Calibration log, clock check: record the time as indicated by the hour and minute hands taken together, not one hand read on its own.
5:27
